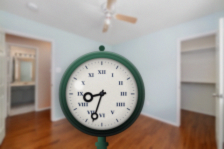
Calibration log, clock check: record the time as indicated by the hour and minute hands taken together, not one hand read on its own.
8:33
